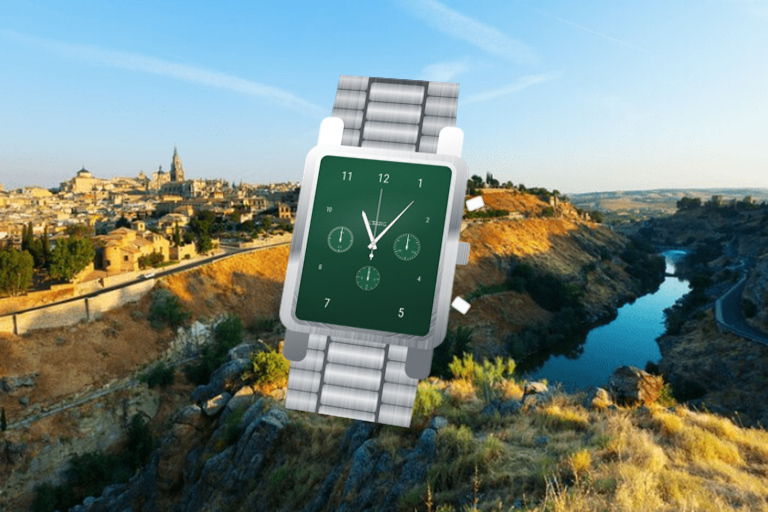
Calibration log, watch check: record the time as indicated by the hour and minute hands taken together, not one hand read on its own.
11:06
